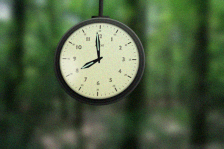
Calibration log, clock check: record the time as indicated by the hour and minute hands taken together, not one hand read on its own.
7:59
